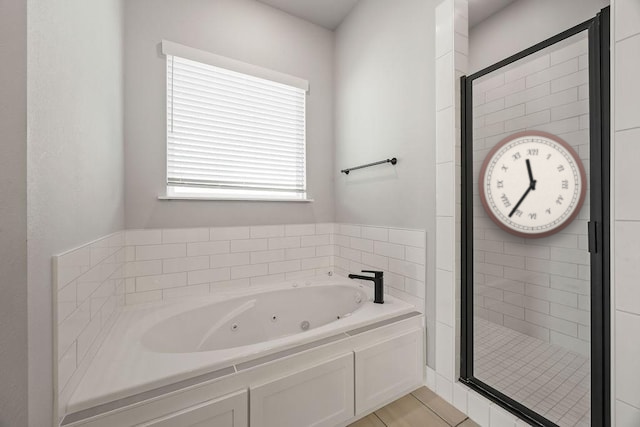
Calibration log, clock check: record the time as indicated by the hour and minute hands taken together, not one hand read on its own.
11:36
